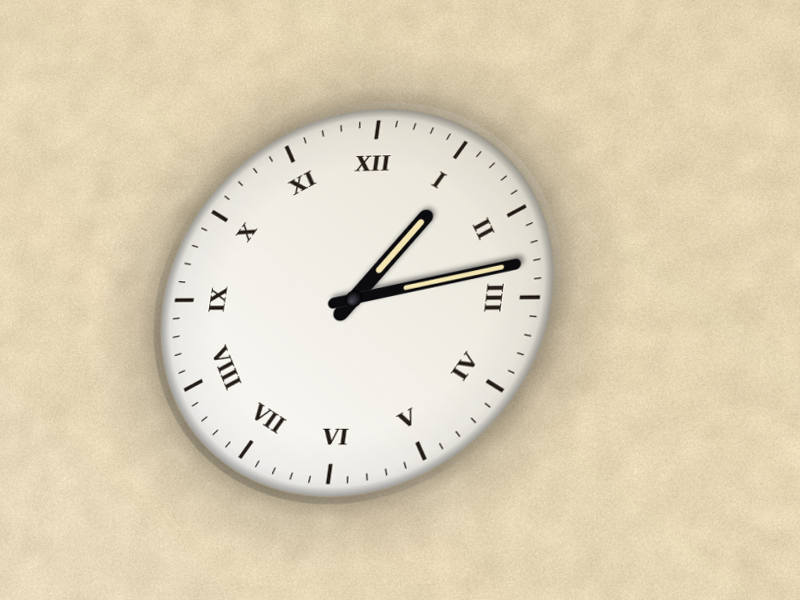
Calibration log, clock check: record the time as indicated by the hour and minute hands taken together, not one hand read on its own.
1:13
